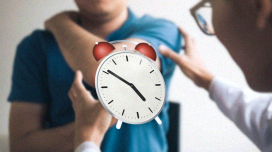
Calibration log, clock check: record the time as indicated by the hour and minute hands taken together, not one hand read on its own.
4:51
